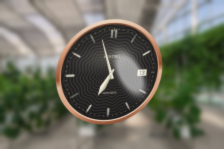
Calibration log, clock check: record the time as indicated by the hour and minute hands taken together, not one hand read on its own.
6:57
